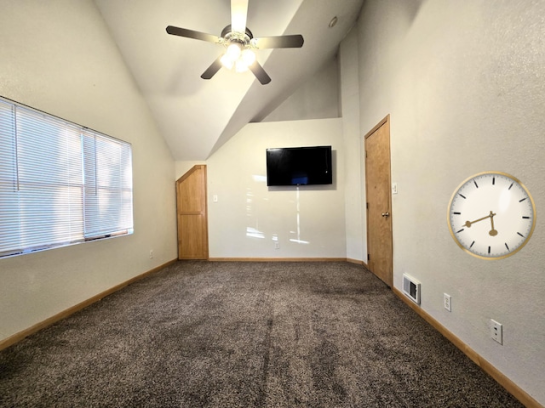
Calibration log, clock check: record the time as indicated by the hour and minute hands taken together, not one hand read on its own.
5:41
